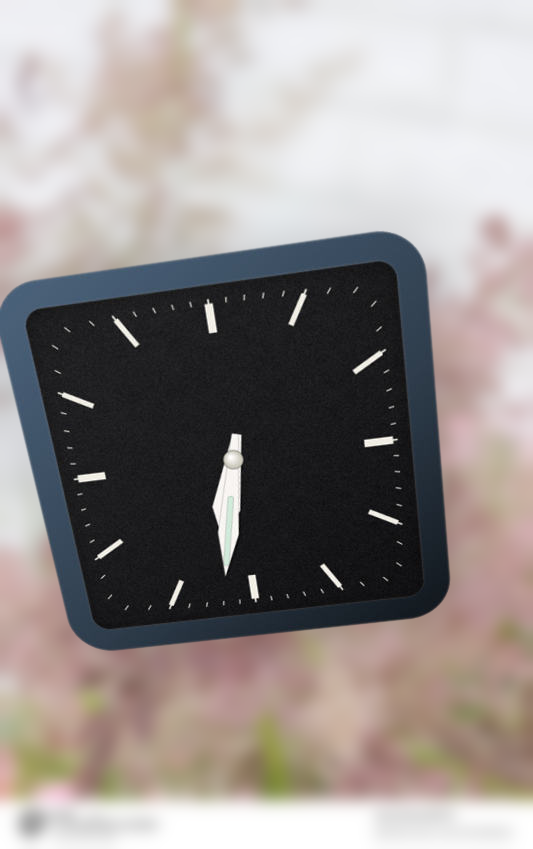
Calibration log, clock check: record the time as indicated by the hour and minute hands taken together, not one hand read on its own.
6:32
